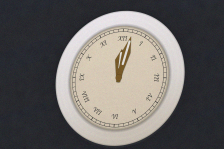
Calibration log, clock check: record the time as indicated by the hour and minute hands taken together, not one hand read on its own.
12:02
